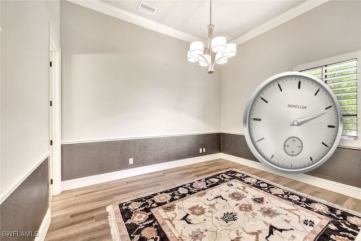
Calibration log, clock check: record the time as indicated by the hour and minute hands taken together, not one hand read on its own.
2:11
